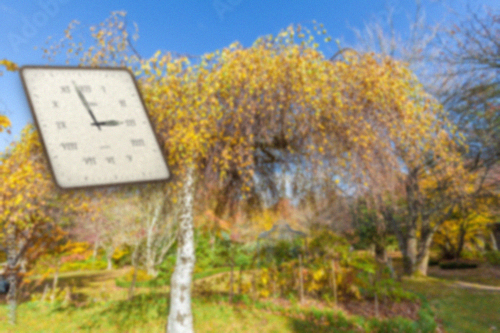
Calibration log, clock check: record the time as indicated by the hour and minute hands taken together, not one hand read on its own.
2:58
